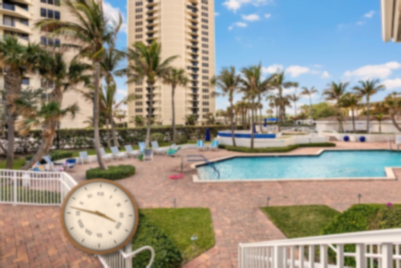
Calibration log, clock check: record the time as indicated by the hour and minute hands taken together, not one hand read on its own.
3:47
